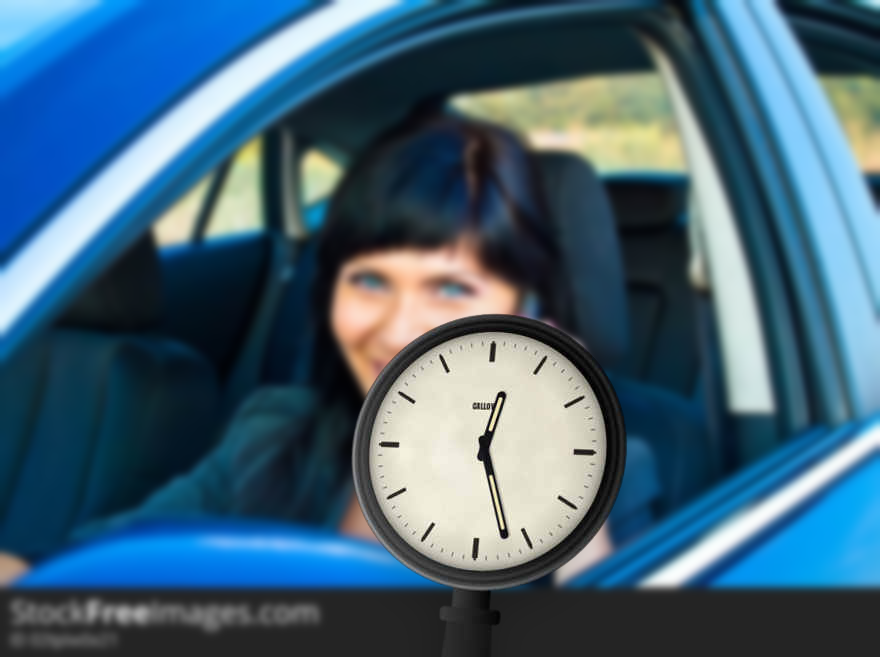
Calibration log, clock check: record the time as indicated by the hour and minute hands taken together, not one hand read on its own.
12:27
